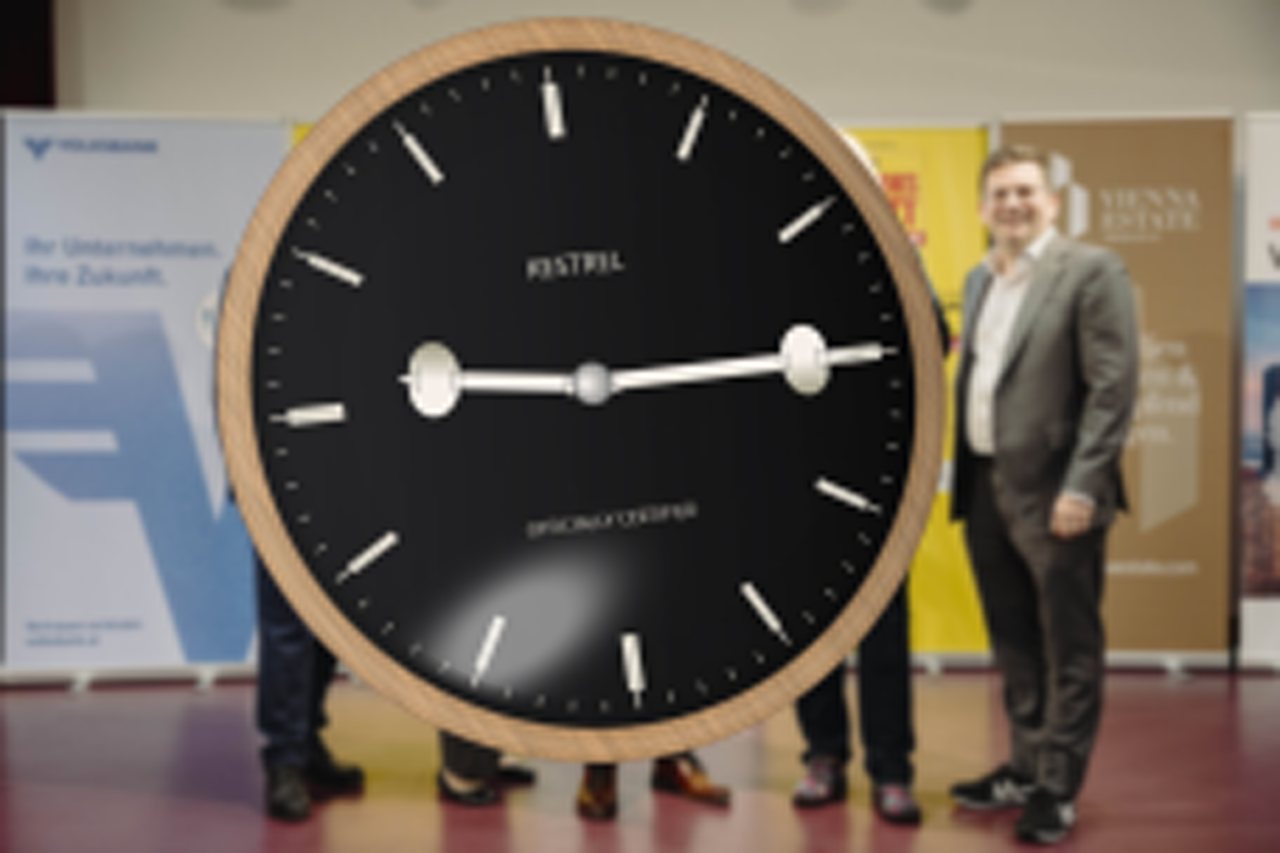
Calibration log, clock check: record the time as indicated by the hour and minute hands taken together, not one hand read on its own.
9:15
